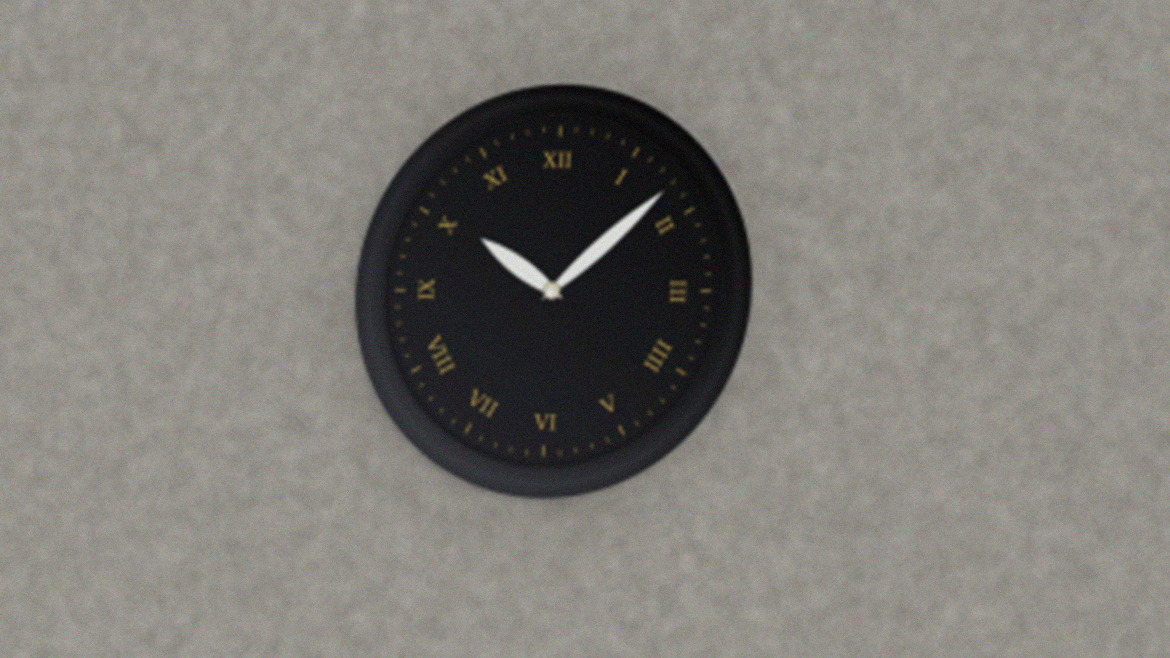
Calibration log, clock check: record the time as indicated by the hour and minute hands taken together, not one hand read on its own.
10:08
